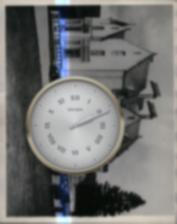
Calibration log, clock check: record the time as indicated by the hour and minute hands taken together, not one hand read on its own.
2:11
